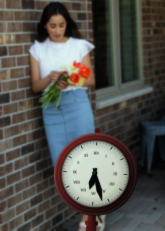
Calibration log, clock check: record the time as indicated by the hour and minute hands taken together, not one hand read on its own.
6:27
